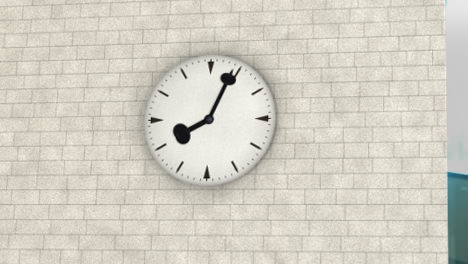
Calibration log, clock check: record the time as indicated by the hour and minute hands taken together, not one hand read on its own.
8:04
